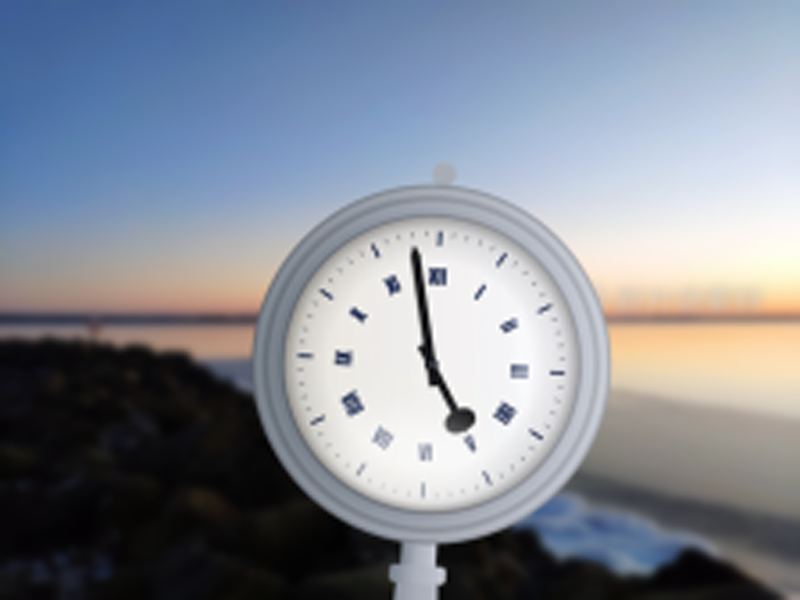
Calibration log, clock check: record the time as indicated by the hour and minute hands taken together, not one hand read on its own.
4:58
